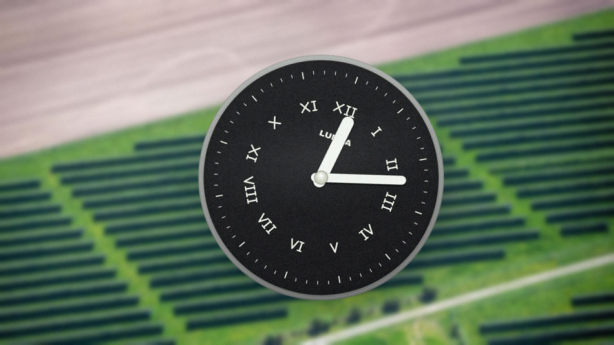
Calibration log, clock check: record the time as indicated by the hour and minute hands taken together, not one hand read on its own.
12:12
